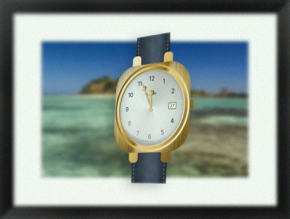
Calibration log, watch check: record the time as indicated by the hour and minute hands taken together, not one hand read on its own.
11:56
